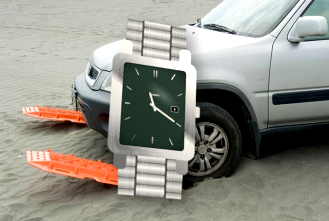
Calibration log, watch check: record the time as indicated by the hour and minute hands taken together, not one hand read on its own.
11:20
